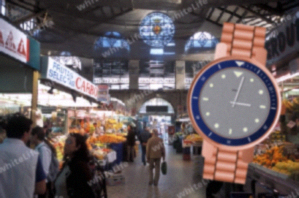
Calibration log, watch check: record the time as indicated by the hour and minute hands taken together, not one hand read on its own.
3:02
